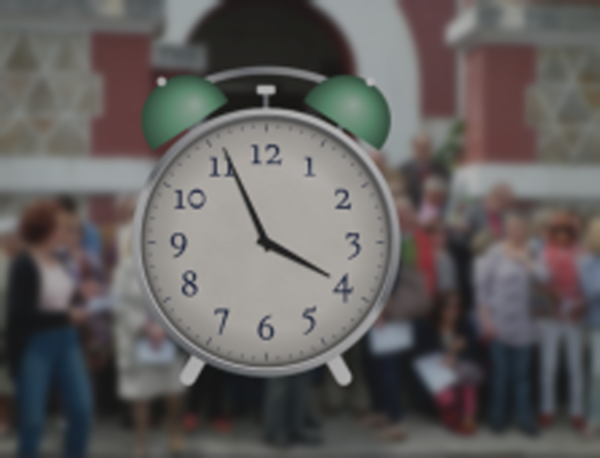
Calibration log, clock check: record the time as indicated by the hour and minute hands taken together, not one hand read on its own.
3:56
